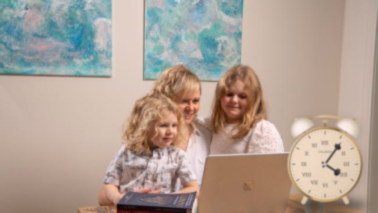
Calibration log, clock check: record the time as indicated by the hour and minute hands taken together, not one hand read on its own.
4:06
